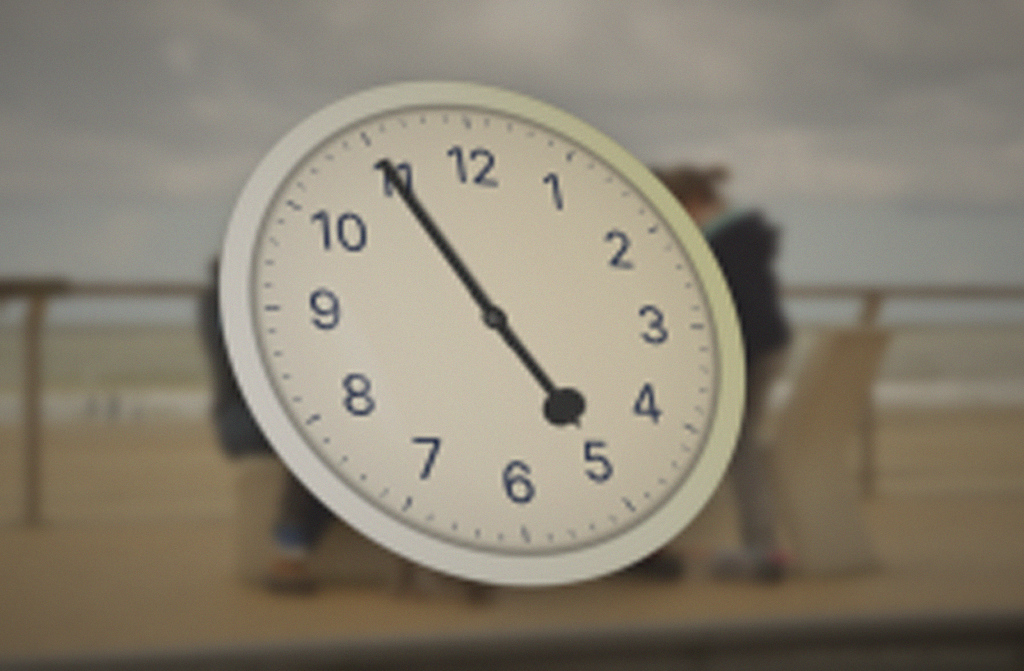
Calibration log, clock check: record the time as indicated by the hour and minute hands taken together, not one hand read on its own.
4:55
